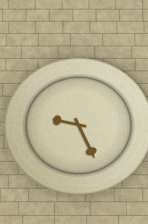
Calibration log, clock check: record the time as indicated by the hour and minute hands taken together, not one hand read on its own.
9:26
